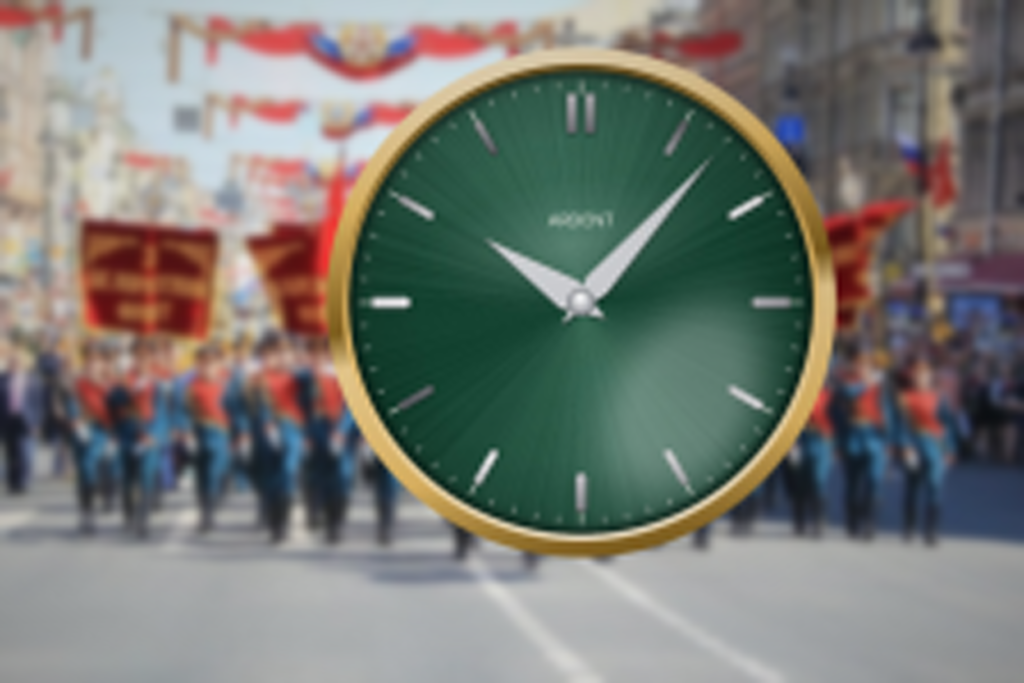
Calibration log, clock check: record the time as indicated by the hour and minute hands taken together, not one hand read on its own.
10:07
